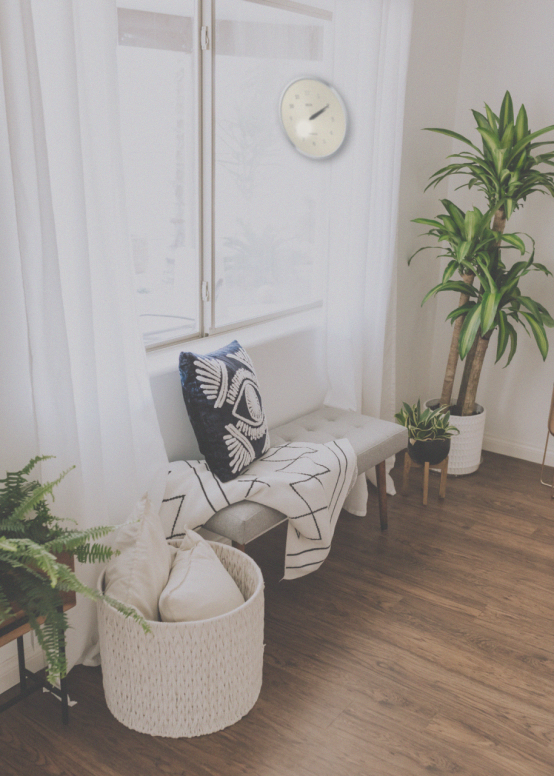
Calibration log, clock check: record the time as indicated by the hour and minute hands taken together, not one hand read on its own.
2:10
